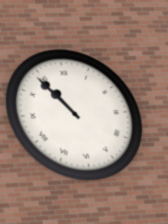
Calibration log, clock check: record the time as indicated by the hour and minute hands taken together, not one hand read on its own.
10:54
